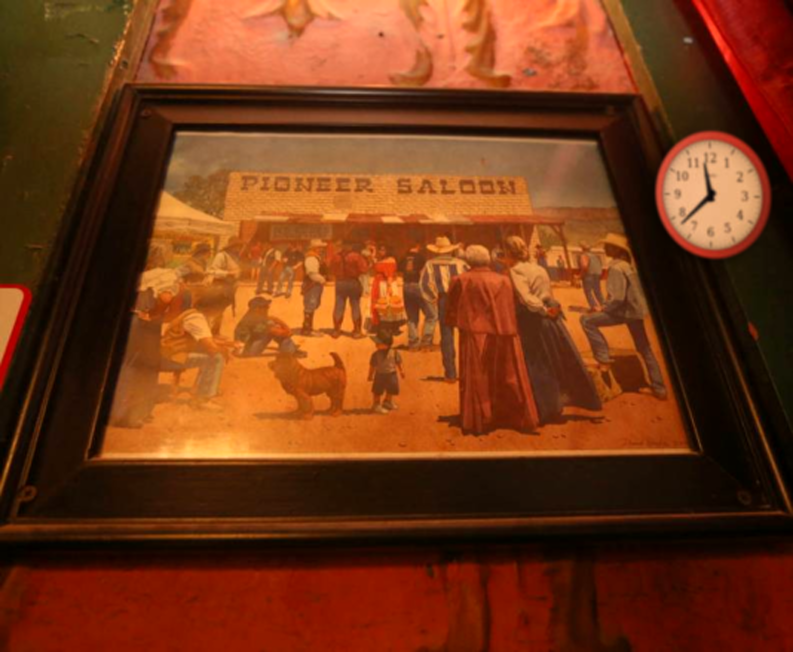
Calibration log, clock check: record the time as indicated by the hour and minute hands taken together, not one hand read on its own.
11:38
